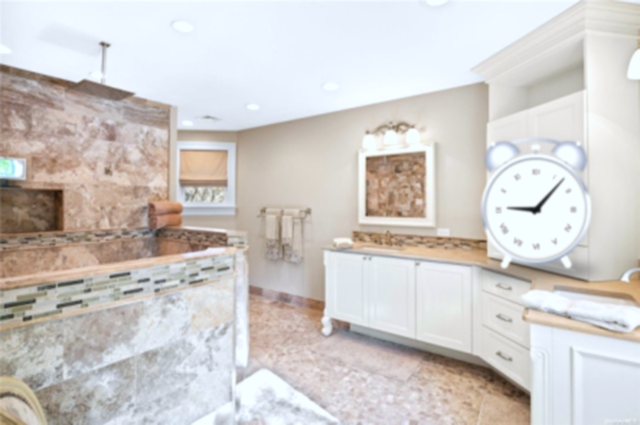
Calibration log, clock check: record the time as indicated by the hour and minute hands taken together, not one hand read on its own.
9:07
